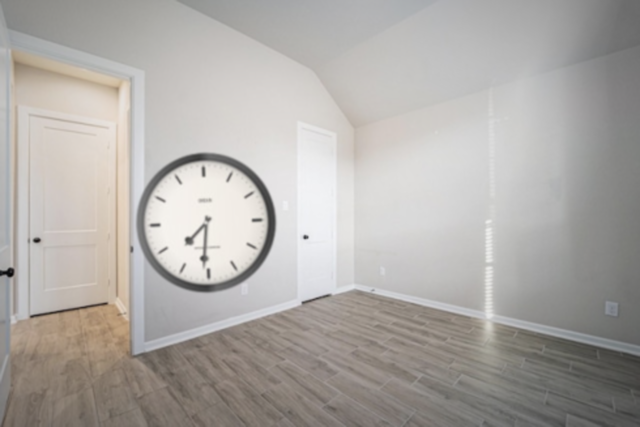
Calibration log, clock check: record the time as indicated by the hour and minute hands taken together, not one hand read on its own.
7:31
